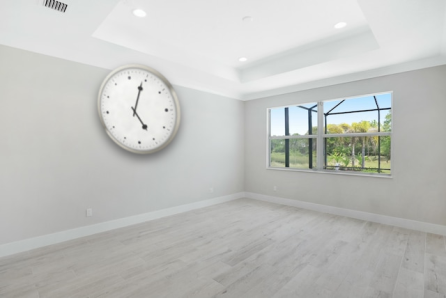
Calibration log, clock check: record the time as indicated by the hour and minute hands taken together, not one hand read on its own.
5:04
